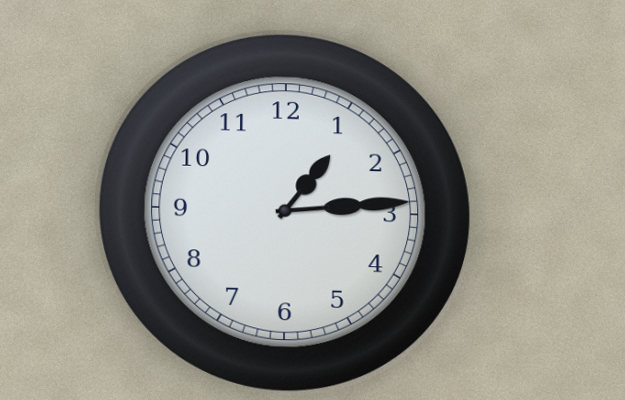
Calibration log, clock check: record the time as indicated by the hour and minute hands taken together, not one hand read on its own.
1:14
